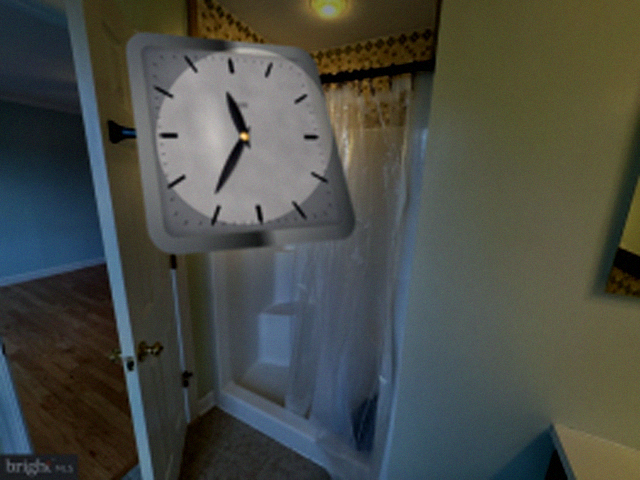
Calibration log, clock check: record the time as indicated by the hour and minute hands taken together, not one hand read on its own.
11:36
